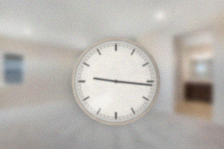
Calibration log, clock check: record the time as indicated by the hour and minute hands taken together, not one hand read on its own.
9:16
